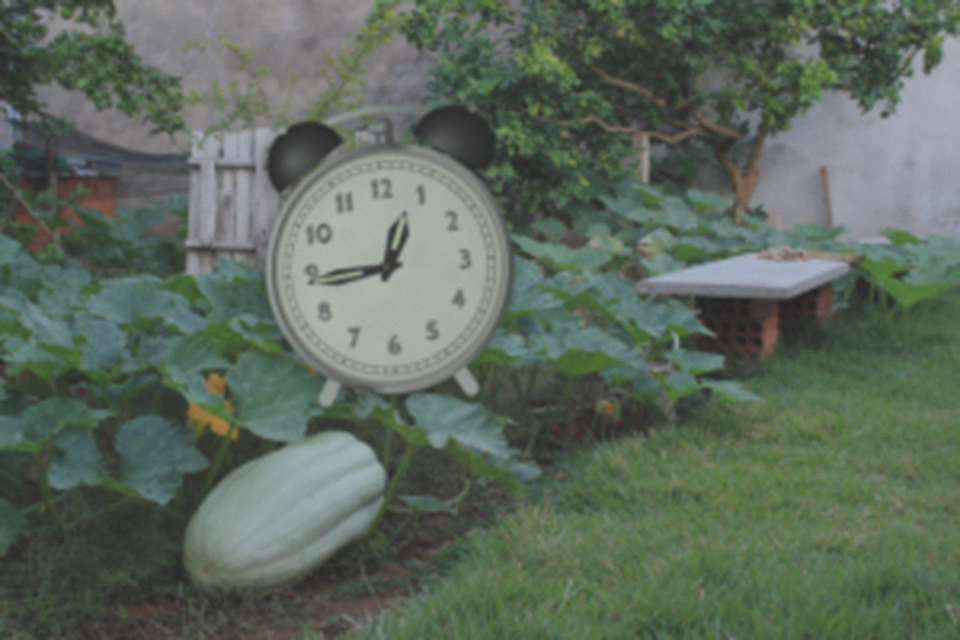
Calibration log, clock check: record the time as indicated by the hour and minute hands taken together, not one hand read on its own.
12:44
